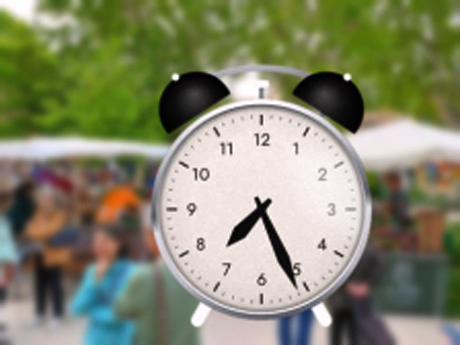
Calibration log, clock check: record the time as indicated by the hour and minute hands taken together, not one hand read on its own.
7:26
